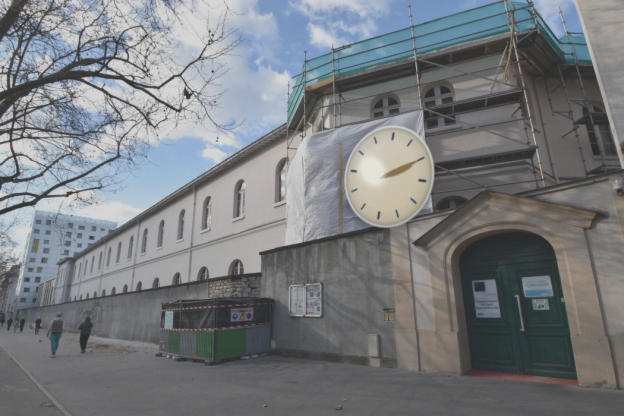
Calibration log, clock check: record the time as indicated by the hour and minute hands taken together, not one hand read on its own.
2:10
